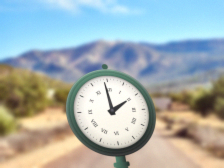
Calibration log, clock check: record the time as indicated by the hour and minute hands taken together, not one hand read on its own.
1:59
